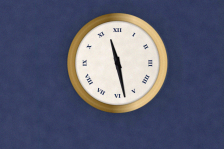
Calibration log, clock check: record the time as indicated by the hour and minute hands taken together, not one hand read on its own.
11:28
